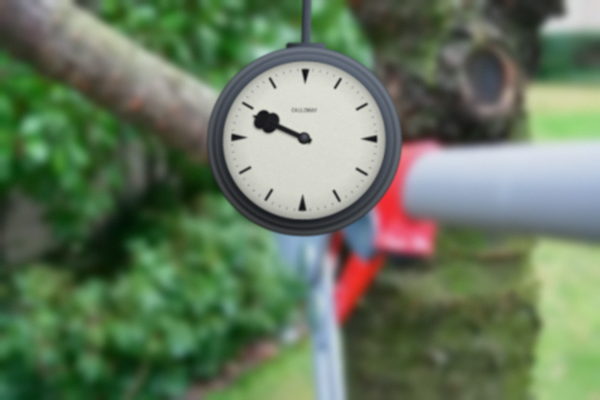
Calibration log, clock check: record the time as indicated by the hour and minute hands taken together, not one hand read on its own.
9:49
